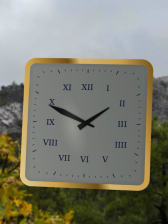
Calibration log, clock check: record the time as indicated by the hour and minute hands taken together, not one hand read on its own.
1:49
